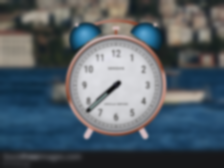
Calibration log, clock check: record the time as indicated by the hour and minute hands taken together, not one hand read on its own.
7:38
